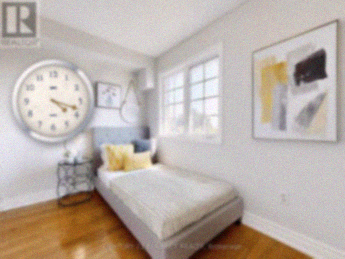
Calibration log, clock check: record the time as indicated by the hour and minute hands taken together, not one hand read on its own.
4:18
